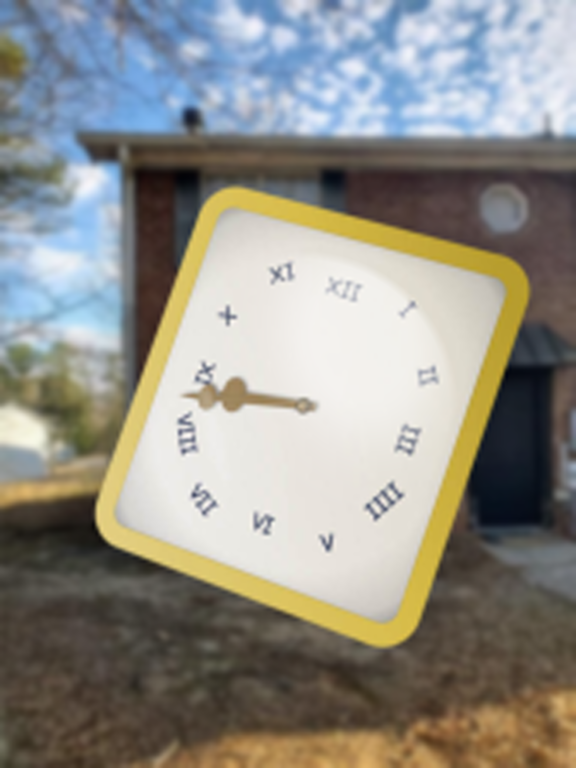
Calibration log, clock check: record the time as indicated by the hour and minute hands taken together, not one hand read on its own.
8:43
